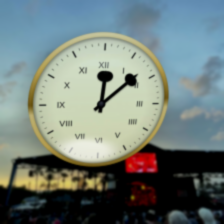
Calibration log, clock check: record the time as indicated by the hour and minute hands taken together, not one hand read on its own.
12:08
